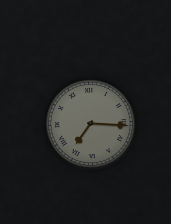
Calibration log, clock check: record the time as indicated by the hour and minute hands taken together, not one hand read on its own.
7:16
